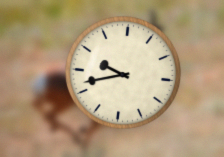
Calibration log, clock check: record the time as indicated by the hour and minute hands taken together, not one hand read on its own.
9:42
